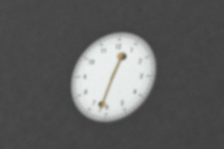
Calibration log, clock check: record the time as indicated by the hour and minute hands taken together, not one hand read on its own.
12:32
